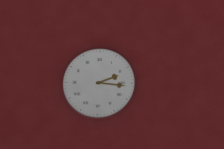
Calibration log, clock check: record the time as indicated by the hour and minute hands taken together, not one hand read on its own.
2:16
